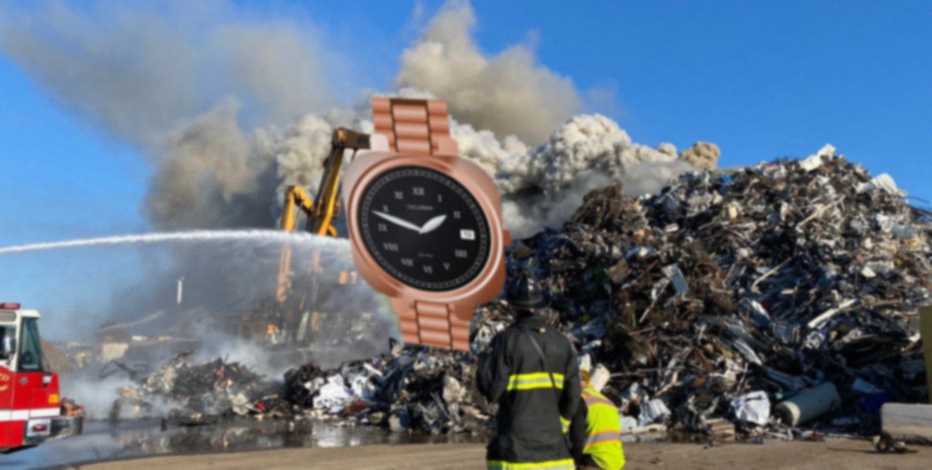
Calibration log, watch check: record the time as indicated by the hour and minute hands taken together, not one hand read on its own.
1:48
